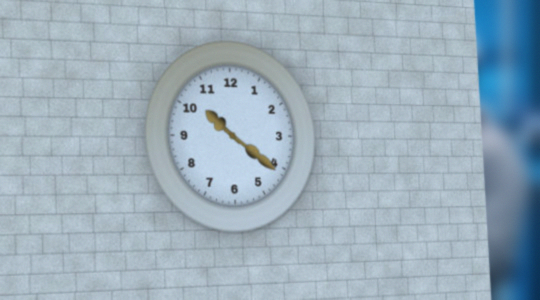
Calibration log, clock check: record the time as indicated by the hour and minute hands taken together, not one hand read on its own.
10:21
